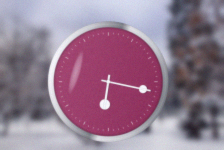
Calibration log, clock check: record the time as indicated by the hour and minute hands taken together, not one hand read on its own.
6:17
